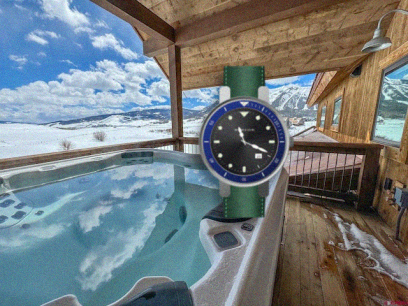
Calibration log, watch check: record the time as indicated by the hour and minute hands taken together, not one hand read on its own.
11:19
